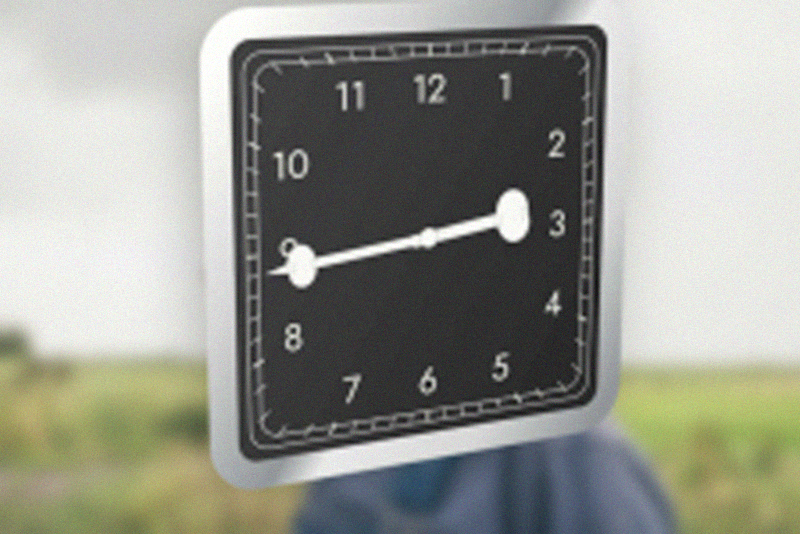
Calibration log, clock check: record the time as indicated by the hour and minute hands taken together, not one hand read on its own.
2:44
